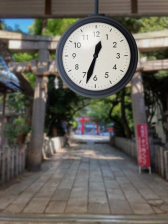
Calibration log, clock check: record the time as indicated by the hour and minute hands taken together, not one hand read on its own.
12:33
